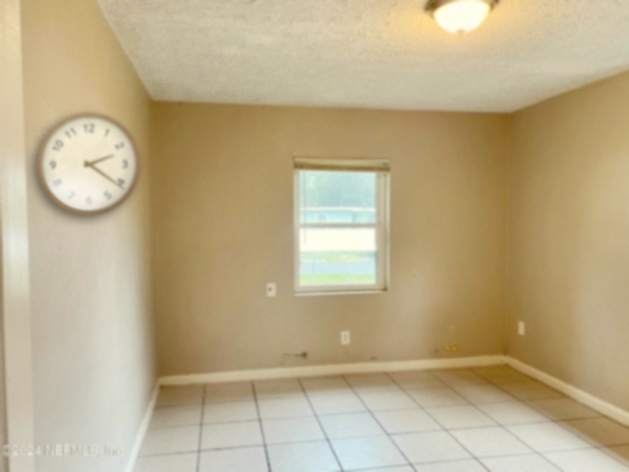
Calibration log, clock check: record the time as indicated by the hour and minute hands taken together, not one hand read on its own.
2:21
